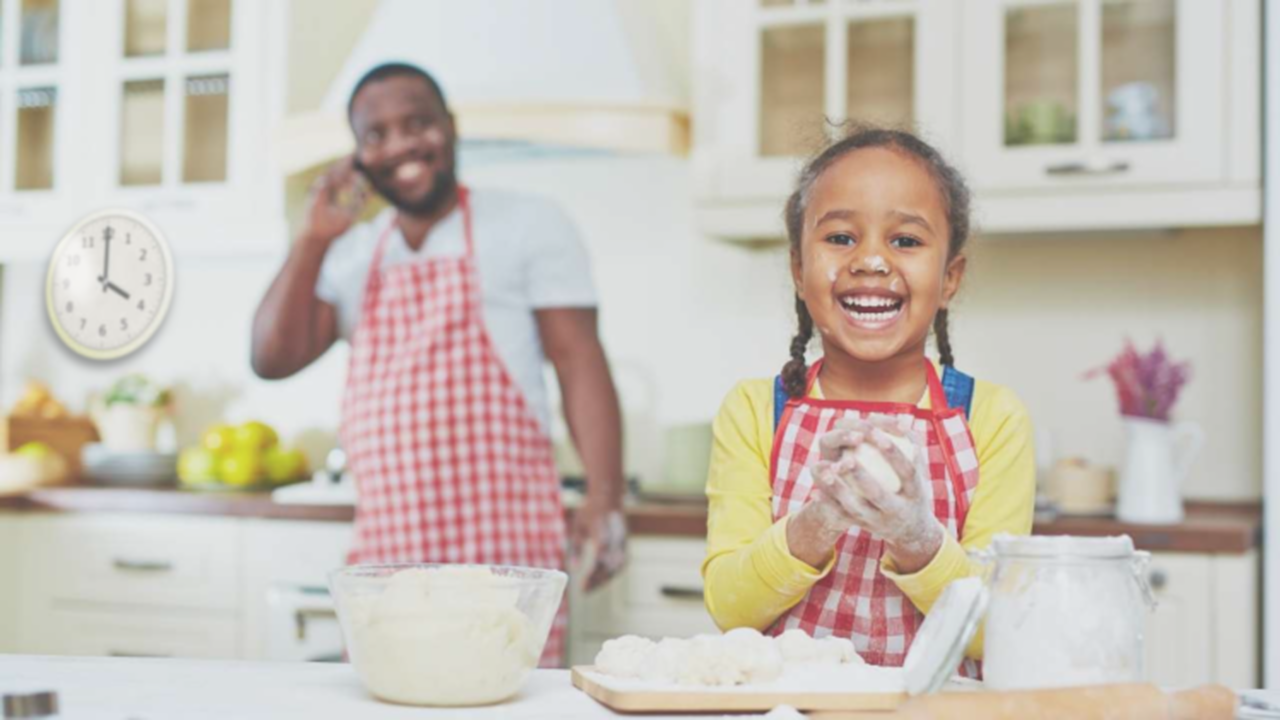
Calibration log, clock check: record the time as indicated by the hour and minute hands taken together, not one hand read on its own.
4:00
